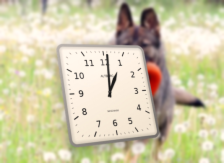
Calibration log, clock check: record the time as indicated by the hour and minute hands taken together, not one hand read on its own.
1:01
